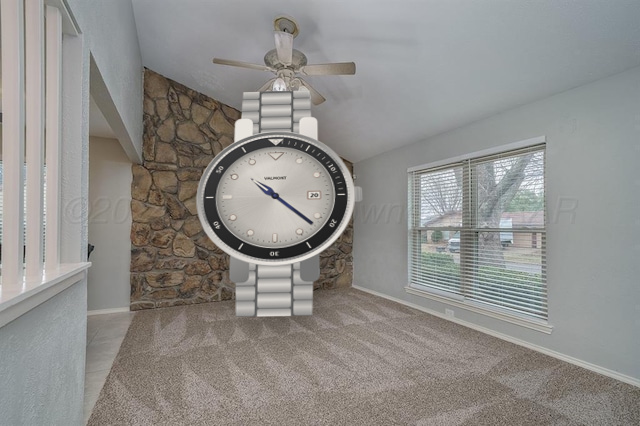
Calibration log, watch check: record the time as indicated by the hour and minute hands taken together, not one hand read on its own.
10:22
